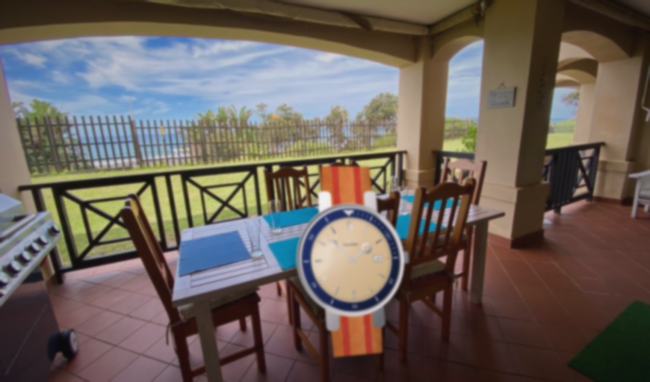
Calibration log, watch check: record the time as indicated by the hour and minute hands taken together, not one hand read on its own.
1:52
